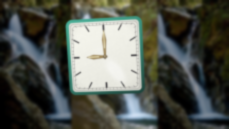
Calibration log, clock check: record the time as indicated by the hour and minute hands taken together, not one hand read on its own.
9:00
